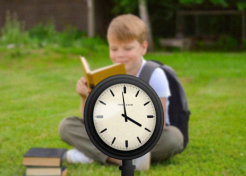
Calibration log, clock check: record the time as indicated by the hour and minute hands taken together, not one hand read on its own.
3:59
